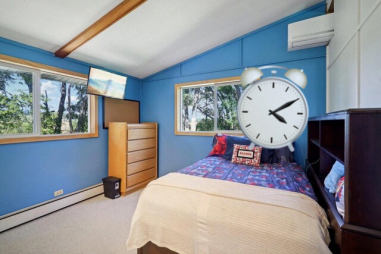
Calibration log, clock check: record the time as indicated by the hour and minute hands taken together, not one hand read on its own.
4:10
